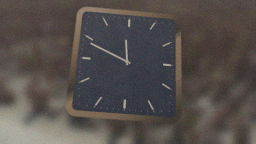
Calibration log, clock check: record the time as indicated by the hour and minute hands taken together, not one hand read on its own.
11:49
